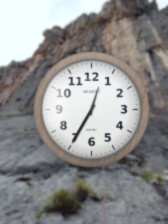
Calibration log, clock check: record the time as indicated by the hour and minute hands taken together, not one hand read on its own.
12:35
